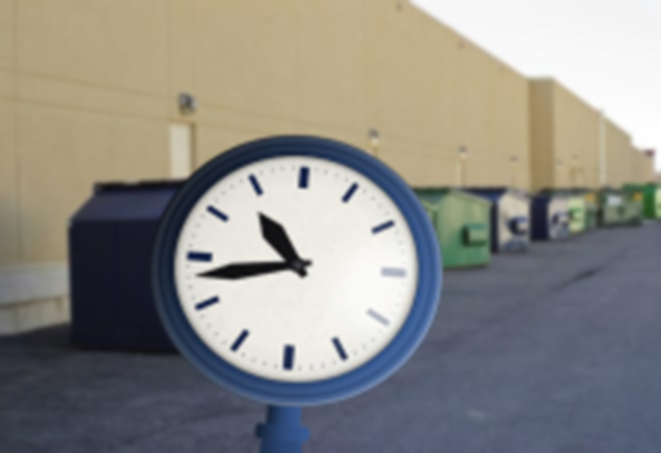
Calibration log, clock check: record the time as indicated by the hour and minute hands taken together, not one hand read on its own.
10:43
